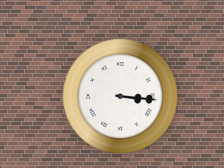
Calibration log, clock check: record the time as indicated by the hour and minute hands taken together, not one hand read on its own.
3:16
